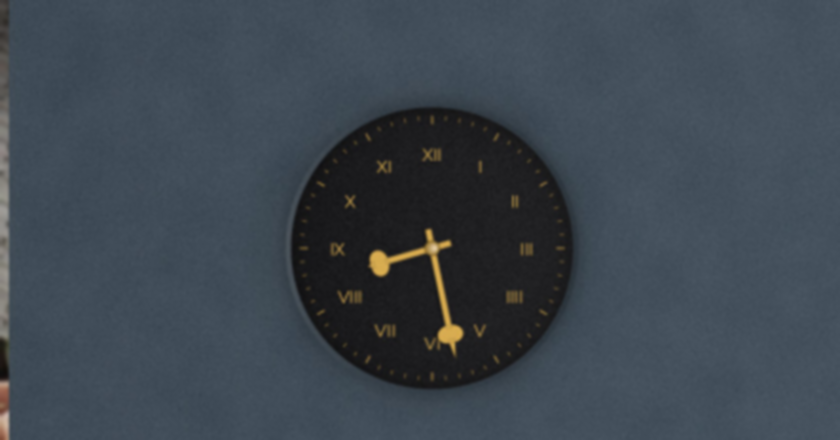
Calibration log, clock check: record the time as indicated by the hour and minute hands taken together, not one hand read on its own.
8:28
